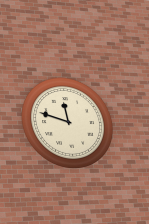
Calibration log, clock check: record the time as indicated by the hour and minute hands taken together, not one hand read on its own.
11:48
